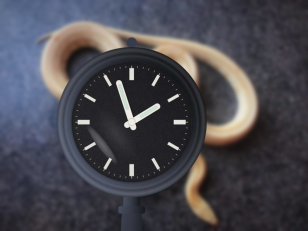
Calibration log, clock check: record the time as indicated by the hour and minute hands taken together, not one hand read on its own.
1:57
